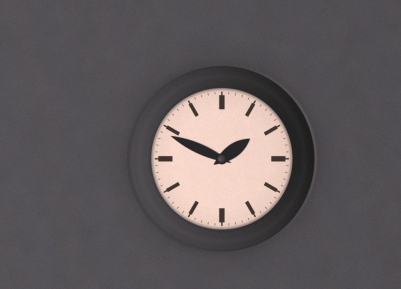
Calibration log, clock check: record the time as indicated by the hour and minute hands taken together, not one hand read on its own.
1:49
